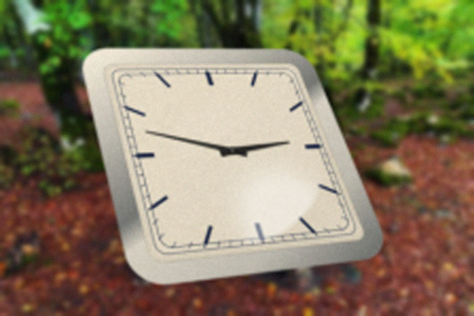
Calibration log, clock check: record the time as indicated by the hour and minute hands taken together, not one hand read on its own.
2:48
